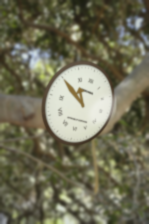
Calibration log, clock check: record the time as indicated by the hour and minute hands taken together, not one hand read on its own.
10:50
